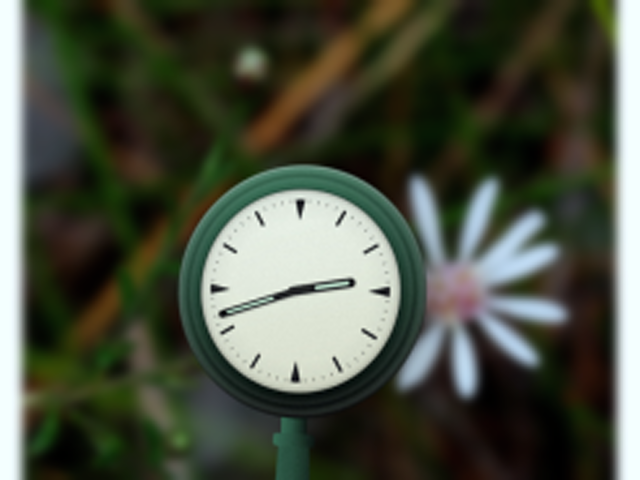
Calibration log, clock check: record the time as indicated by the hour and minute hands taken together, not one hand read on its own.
2:42
